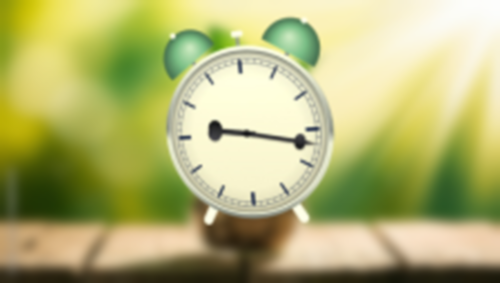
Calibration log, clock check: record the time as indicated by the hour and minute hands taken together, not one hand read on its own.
9:17
